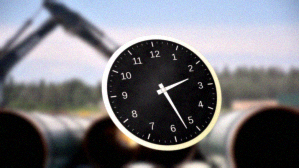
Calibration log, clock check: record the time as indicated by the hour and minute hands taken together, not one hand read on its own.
2:27
